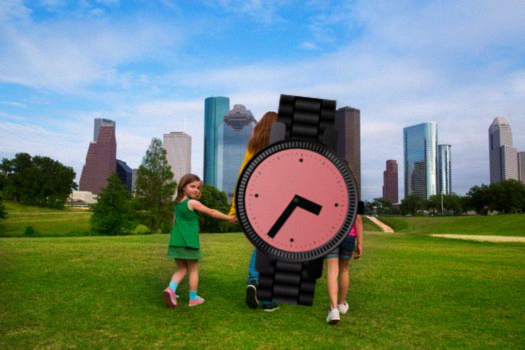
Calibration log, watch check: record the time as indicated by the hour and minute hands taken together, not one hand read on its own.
3:35
